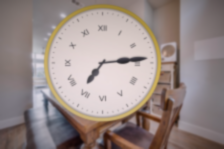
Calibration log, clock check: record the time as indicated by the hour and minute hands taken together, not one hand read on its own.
7:14
